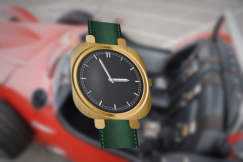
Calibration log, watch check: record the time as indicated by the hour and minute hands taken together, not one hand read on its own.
2:56
